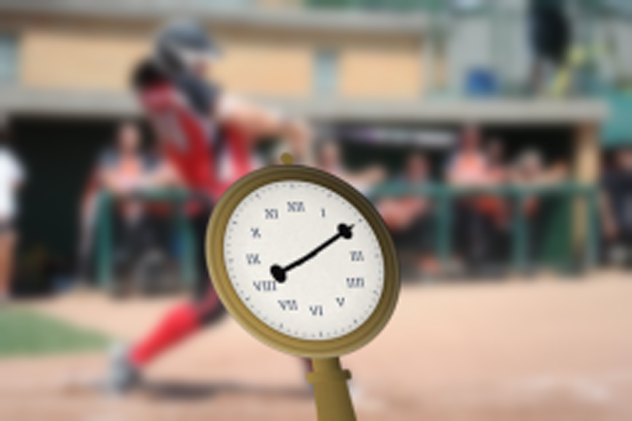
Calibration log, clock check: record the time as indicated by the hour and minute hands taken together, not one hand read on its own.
8:10
